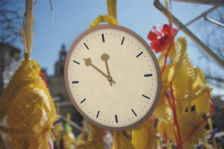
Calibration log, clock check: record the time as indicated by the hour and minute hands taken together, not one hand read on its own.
11:52
